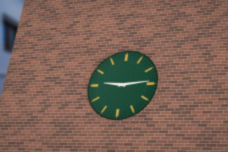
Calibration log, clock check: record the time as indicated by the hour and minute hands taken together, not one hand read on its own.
9:14
